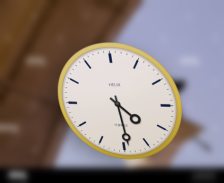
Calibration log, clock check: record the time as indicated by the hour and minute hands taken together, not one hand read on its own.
4:29
